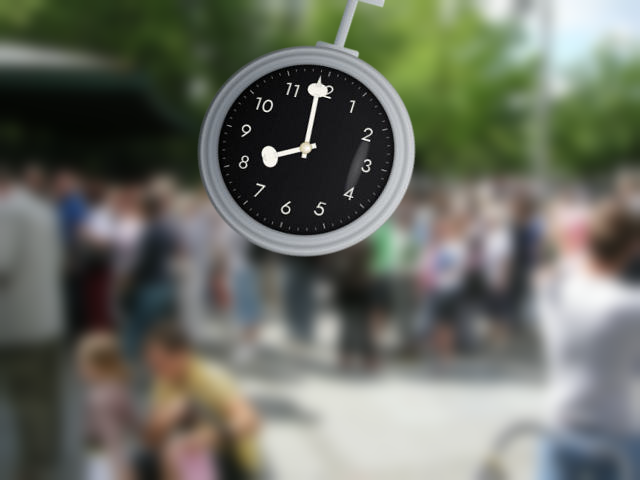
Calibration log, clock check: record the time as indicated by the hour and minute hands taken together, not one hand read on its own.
7:59
